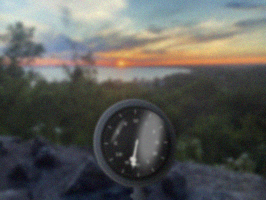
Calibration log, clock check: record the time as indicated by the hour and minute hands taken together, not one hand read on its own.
6:32
